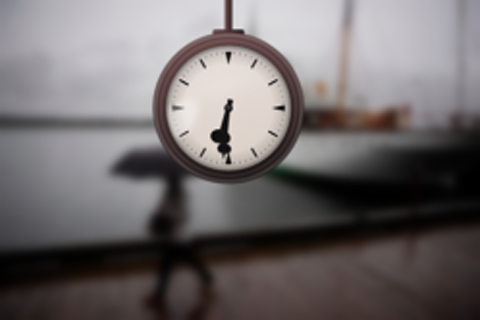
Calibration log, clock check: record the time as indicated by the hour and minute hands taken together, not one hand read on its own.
6:31
